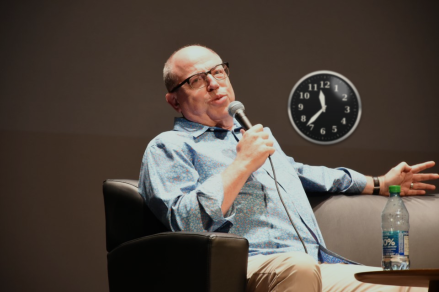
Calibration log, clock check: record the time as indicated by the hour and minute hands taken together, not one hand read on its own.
11:37
